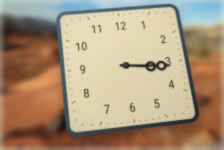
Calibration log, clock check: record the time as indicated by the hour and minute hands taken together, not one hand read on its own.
3:16
